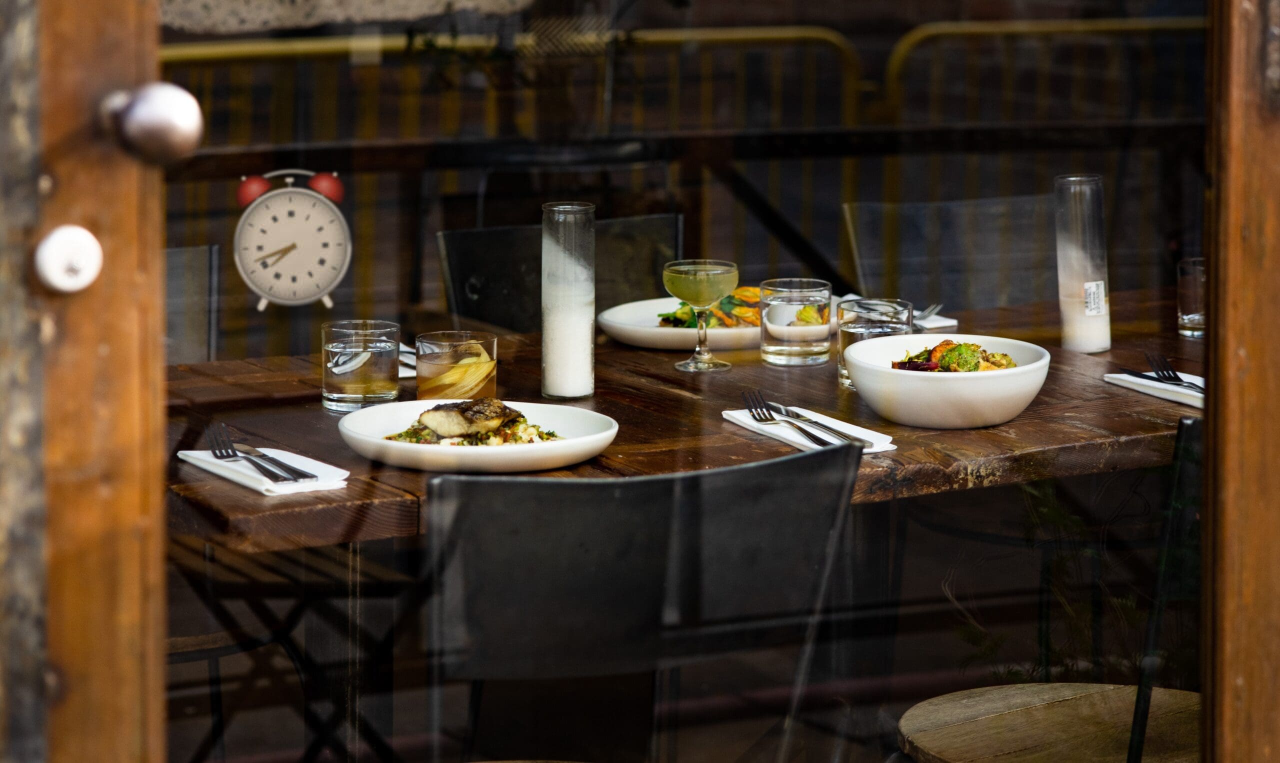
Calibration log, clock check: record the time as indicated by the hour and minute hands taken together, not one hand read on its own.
7:42
